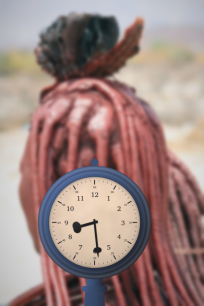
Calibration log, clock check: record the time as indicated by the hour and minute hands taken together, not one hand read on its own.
8:29
